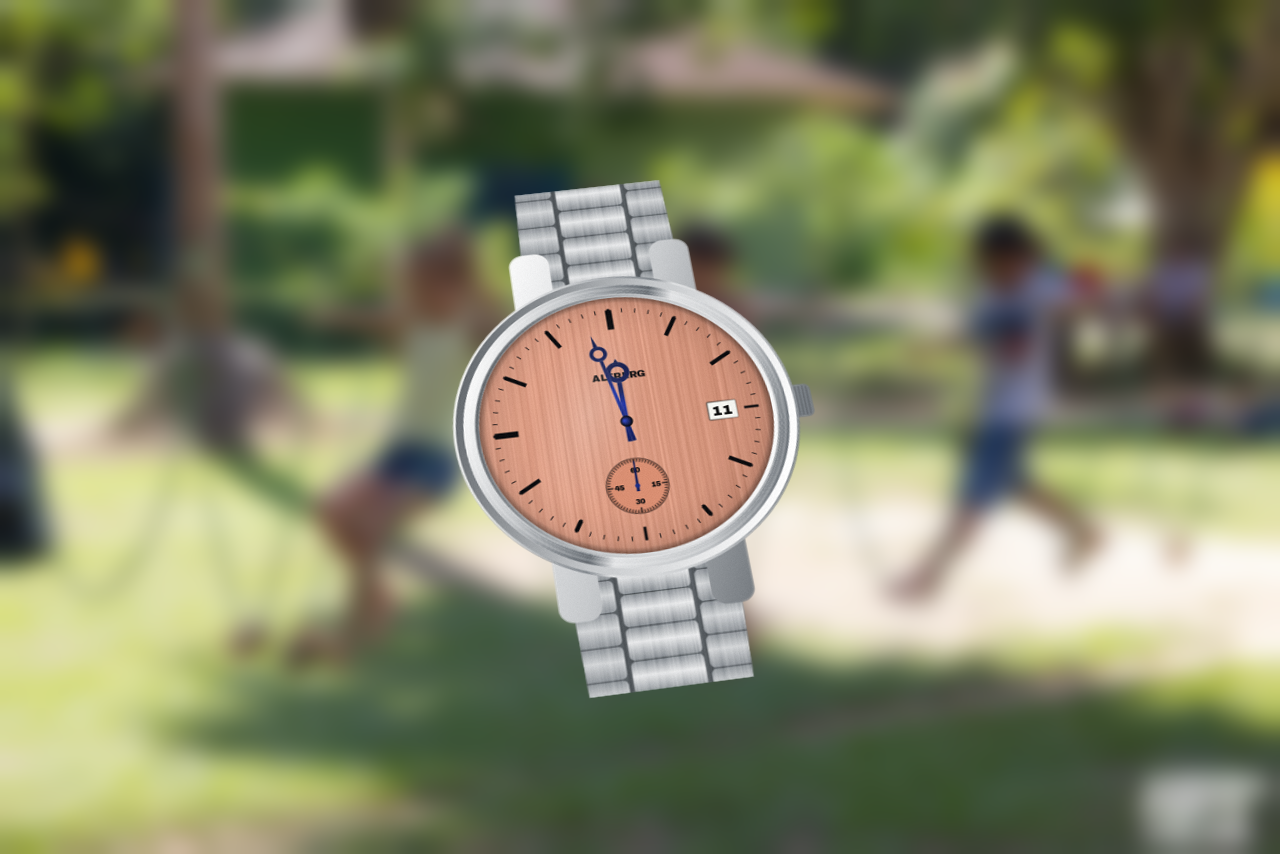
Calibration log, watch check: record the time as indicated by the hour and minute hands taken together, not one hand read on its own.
11:58
